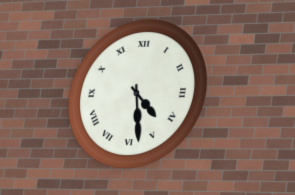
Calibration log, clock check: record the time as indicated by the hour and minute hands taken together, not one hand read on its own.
4:28
